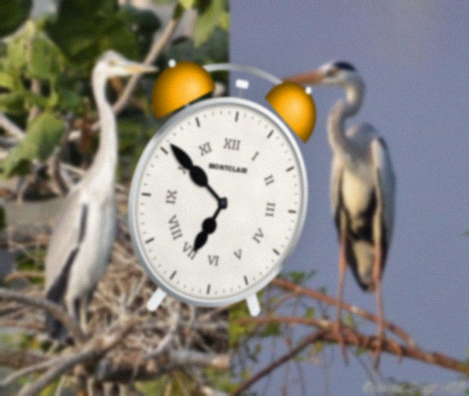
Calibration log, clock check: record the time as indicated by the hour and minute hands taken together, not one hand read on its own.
6:51
